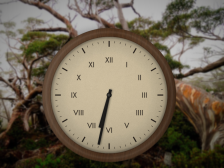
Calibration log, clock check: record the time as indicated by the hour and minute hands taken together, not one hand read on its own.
6:32
